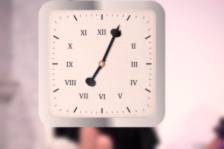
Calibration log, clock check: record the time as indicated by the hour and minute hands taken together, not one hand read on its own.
7:04
